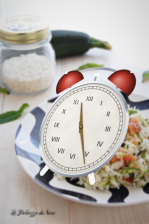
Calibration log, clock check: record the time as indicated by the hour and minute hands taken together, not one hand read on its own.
11:26
